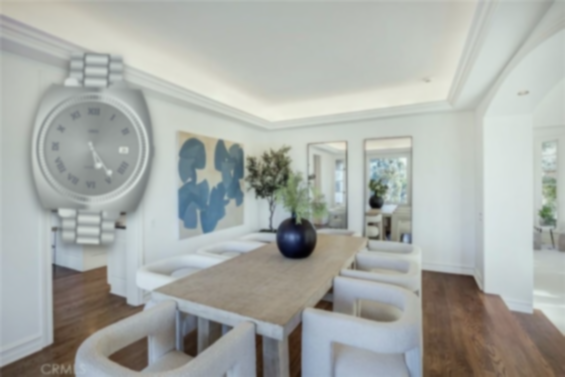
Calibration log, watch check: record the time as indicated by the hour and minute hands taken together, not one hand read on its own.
5:24
